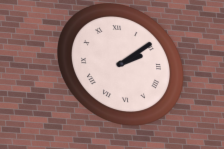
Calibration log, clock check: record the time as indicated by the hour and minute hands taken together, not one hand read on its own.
2:09
